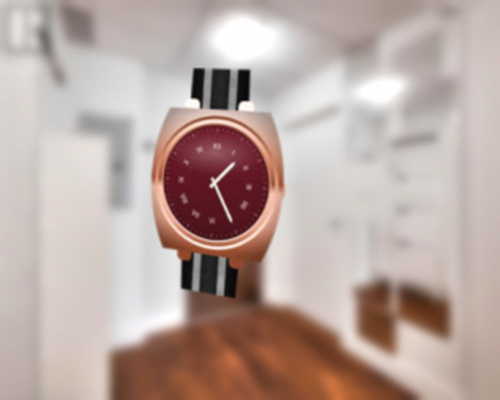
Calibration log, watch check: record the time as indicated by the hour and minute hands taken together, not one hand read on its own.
1:25
